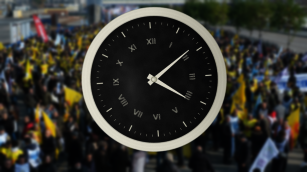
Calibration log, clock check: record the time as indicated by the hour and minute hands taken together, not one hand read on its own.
4:09
